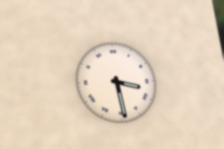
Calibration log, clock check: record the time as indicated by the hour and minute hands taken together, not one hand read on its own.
3:29
